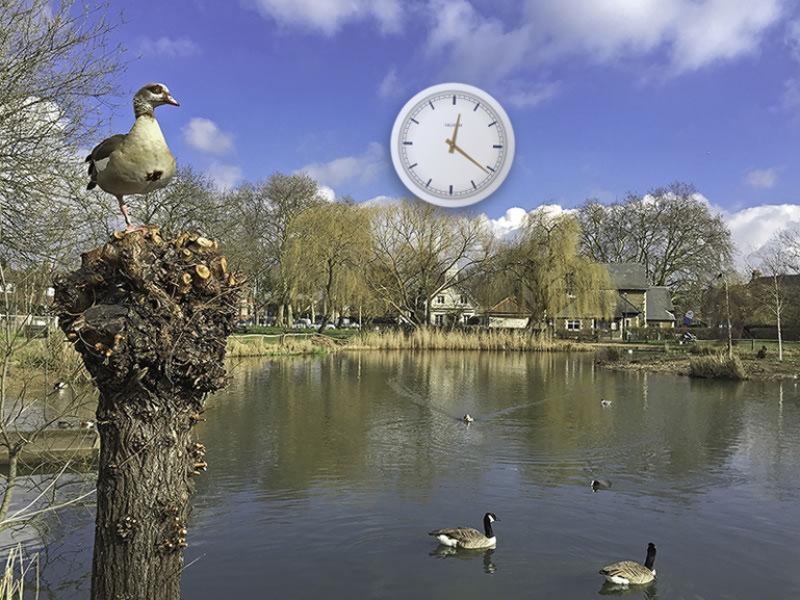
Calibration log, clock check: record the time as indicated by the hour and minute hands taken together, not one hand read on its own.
12:21
